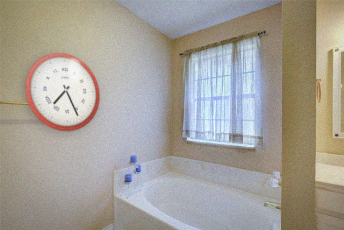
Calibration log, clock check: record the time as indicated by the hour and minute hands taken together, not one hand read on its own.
7:26
